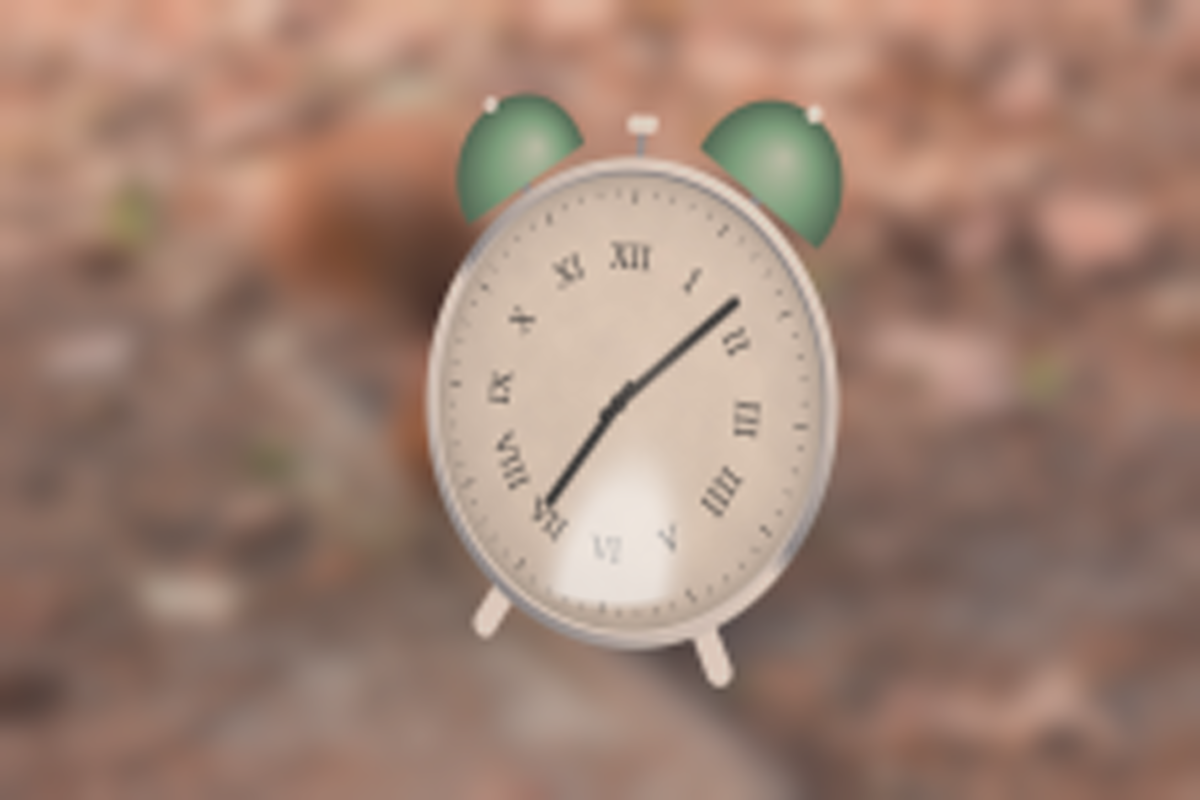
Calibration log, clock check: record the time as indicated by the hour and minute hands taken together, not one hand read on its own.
7:08
